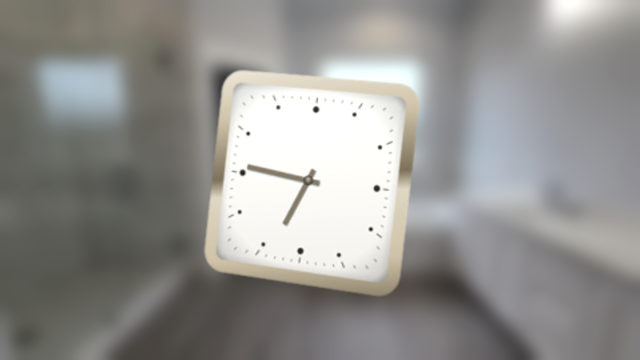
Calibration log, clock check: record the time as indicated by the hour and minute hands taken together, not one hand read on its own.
6:46
